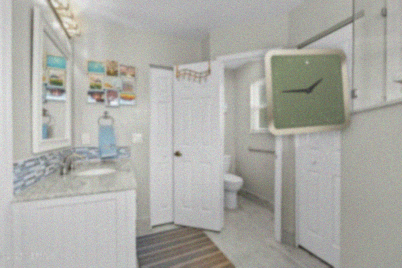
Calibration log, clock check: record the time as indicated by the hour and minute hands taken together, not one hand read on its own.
1:45
